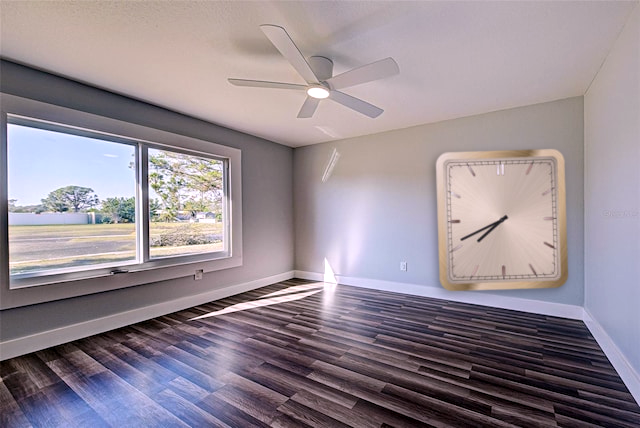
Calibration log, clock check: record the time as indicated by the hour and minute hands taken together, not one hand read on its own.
7:41
